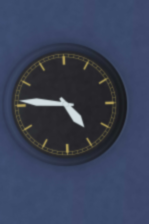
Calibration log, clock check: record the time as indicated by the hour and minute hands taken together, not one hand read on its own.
4:46
